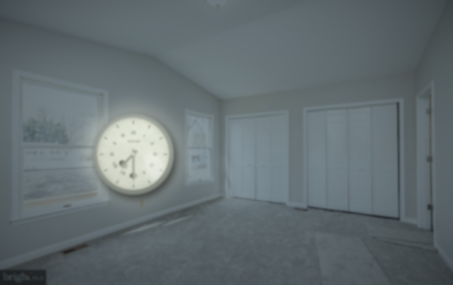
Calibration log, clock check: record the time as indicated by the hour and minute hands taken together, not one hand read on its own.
7:30
